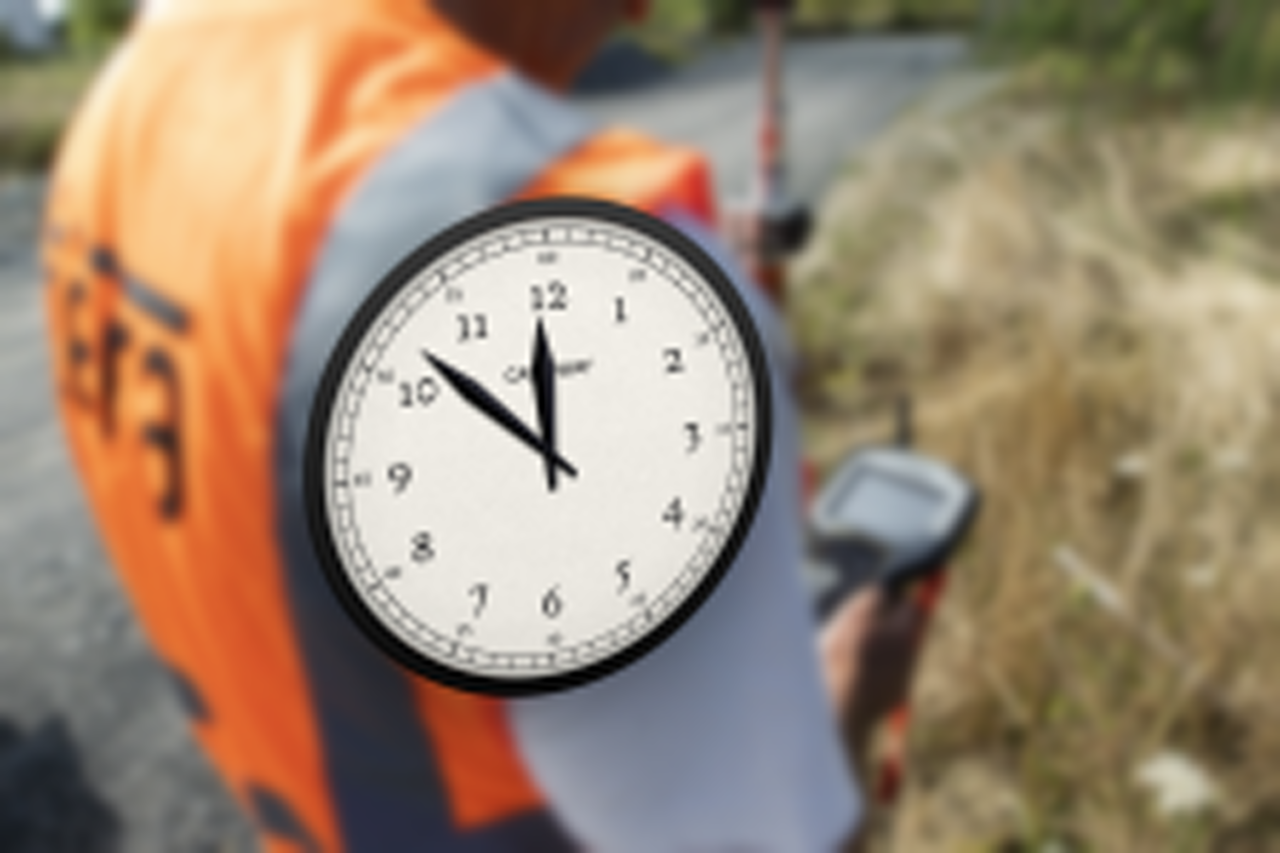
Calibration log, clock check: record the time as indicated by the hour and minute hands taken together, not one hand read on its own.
11:52
